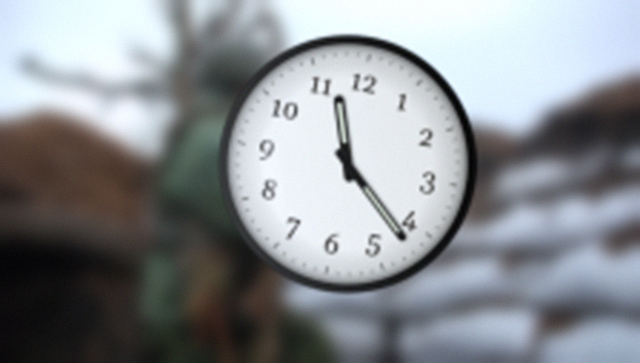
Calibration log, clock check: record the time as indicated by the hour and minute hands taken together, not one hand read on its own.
11:22
